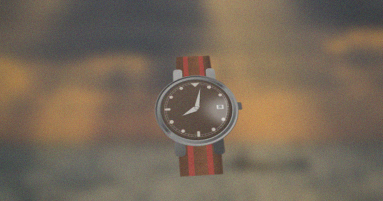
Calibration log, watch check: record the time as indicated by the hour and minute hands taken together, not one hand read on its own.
8:02
